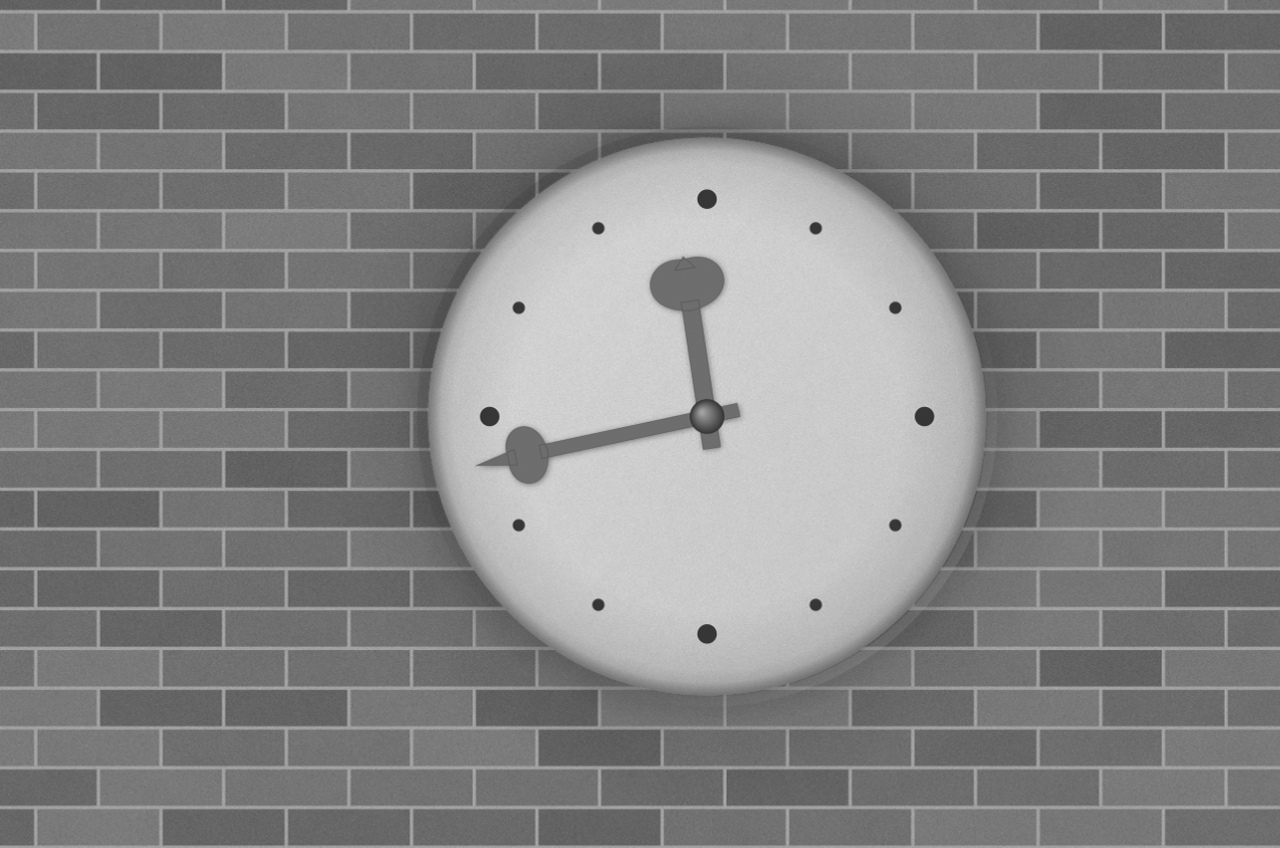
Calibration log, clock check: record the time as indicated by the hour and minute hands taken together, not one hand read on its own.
11:43
